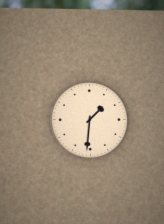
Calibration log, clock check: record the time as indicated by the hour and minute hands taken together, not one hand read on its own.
1:31
